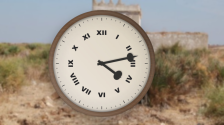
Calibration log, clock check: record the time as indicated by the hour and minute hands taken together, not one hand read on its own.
4:13
